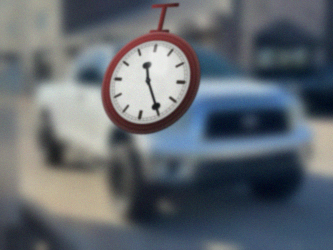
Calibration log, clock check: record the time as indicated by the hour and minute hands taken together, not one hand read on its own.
11:25
